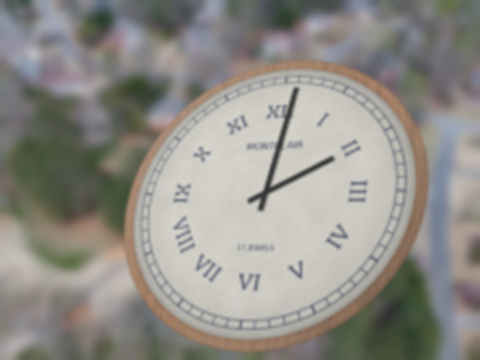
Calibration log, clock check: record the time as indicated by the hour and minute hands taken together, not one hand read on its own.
2:01
